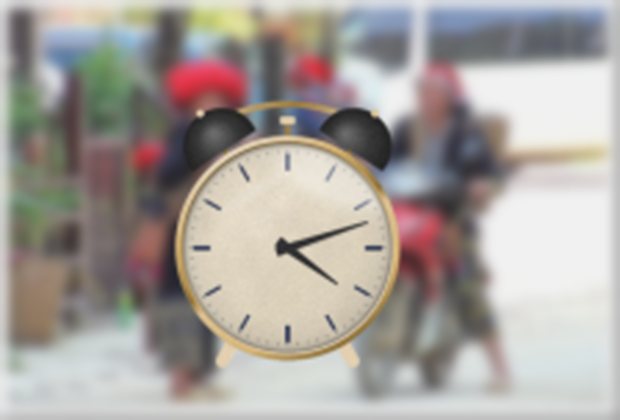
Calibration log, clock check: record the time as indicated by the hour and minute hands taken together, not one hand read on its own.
4:12
